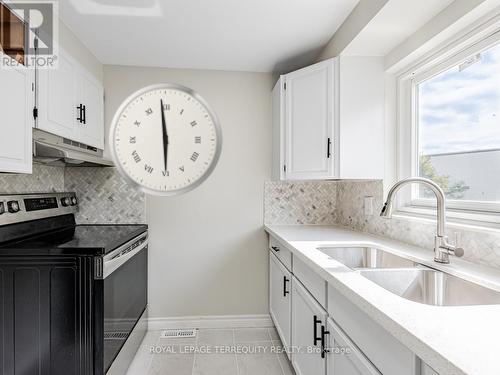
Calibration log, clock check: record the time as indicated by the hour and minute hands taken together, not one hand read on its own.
5:59
